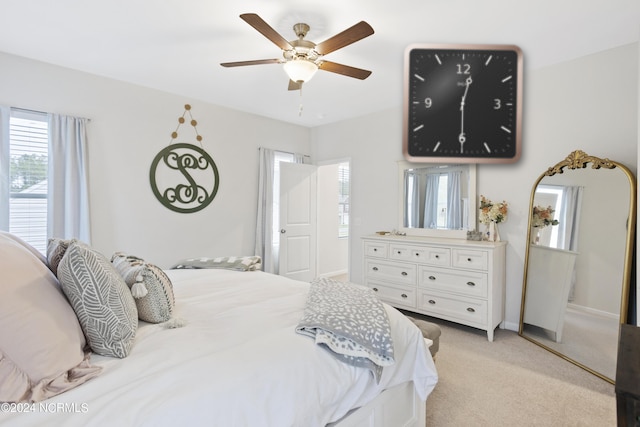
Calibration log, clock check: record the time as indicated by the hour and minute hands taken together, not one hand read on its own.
12:30
